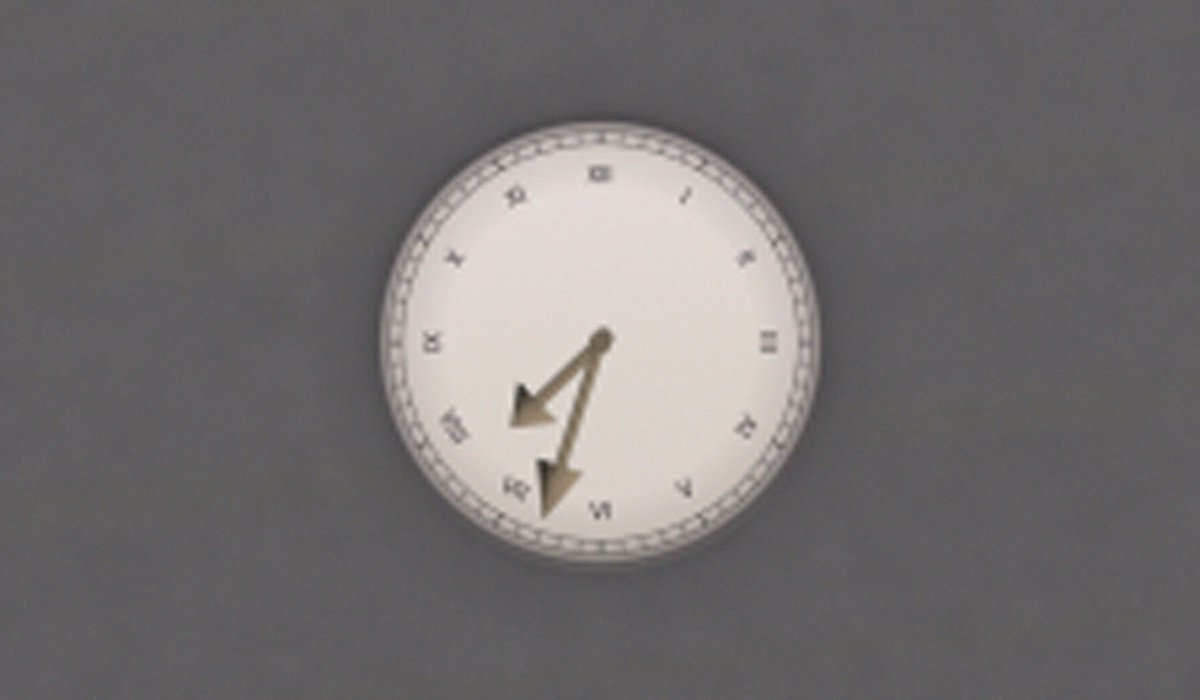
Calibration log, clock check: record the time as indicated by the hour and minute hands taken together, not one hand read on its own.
7:33
